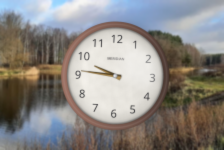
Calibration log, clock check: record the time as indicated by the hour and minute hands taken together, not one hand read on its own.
9:46
